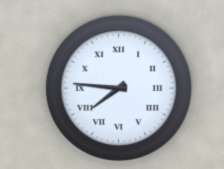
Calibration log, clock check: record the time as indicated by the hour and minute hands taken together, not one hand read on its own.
7:46
